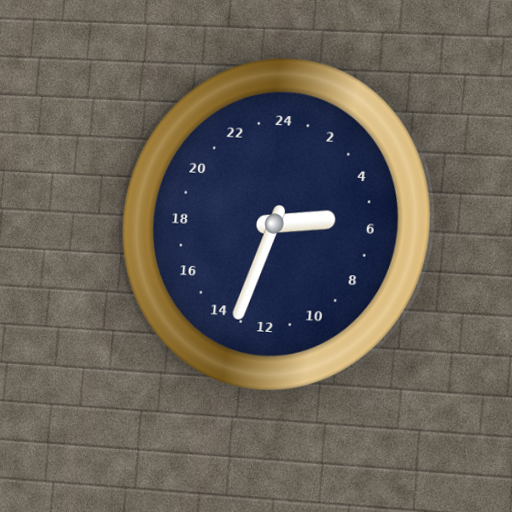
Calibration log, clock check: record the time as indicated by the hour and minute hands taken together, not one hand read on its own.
5:33
